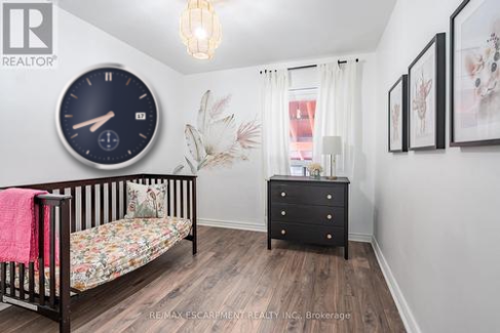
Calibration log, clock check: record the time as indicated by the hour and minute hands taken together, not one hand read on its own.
7:42
